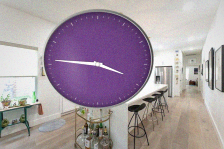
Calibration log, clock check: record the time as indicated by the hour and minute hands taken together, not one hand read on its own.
3:46
